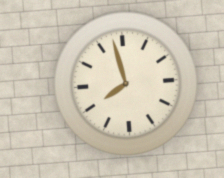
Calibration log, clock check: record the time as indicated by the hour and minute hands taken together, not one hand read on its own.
7:58
